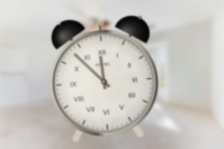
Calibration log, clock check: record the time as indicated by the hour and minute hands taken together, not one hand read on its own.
11:53
